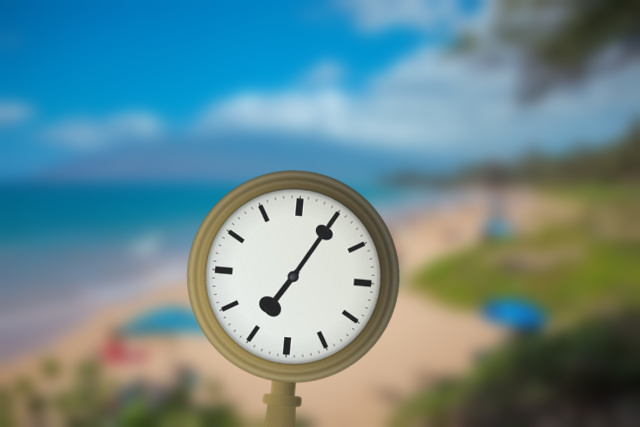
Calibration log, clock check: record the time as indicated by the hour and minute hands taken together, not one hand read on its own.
7:05
